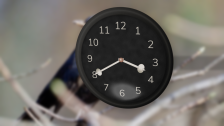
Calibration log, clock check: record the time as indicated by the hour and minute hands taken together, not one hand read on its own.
3:40
